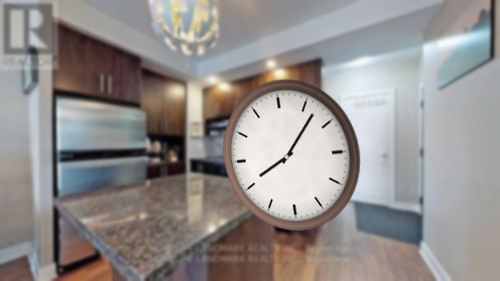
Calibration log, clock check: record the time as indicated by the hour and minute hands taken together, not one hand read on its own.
8:07
